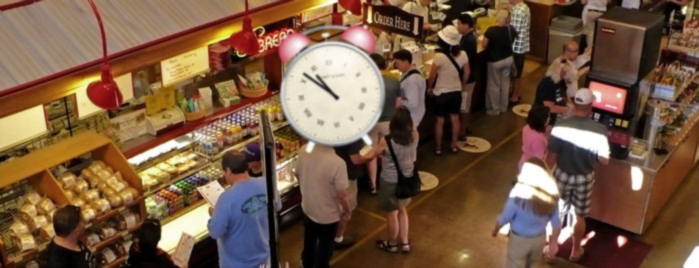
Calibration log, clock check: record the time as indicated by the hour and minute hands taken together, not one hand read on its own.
10:52
